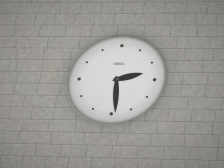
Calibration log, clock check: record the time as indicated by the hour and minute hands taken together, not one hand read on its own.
2:29
